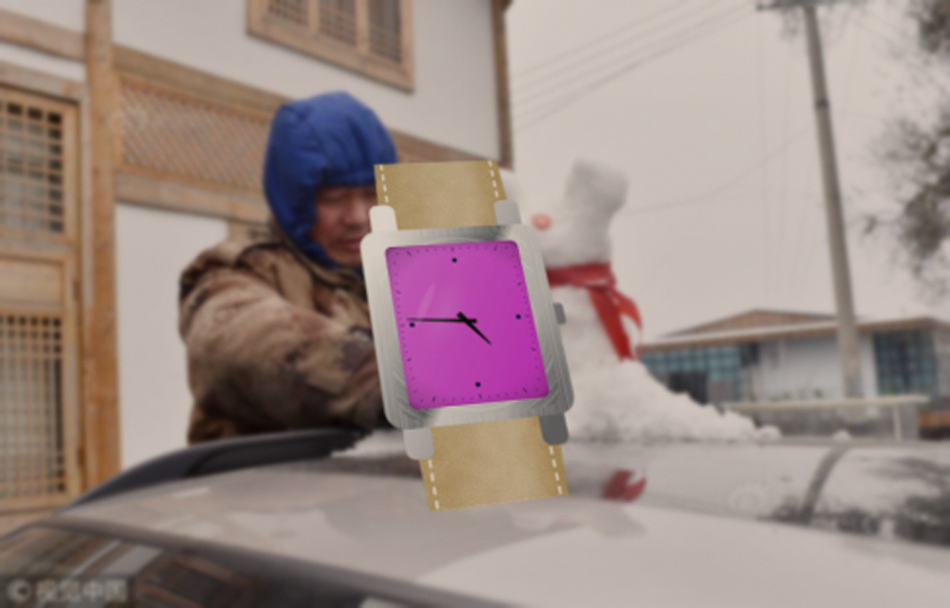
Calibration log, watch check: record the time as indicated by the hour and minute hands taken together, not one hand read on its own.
4:46
